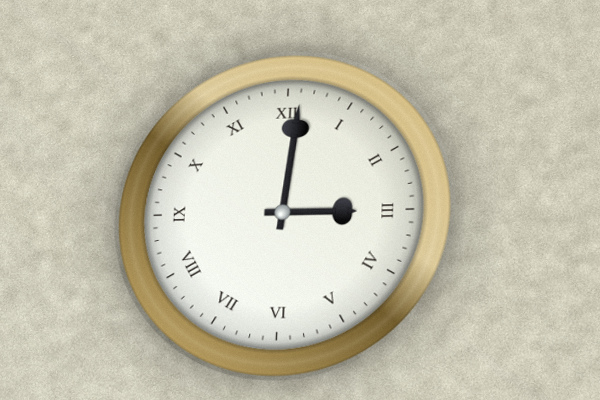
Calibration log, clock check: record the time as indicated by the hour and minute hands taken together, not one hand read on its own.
3:01
